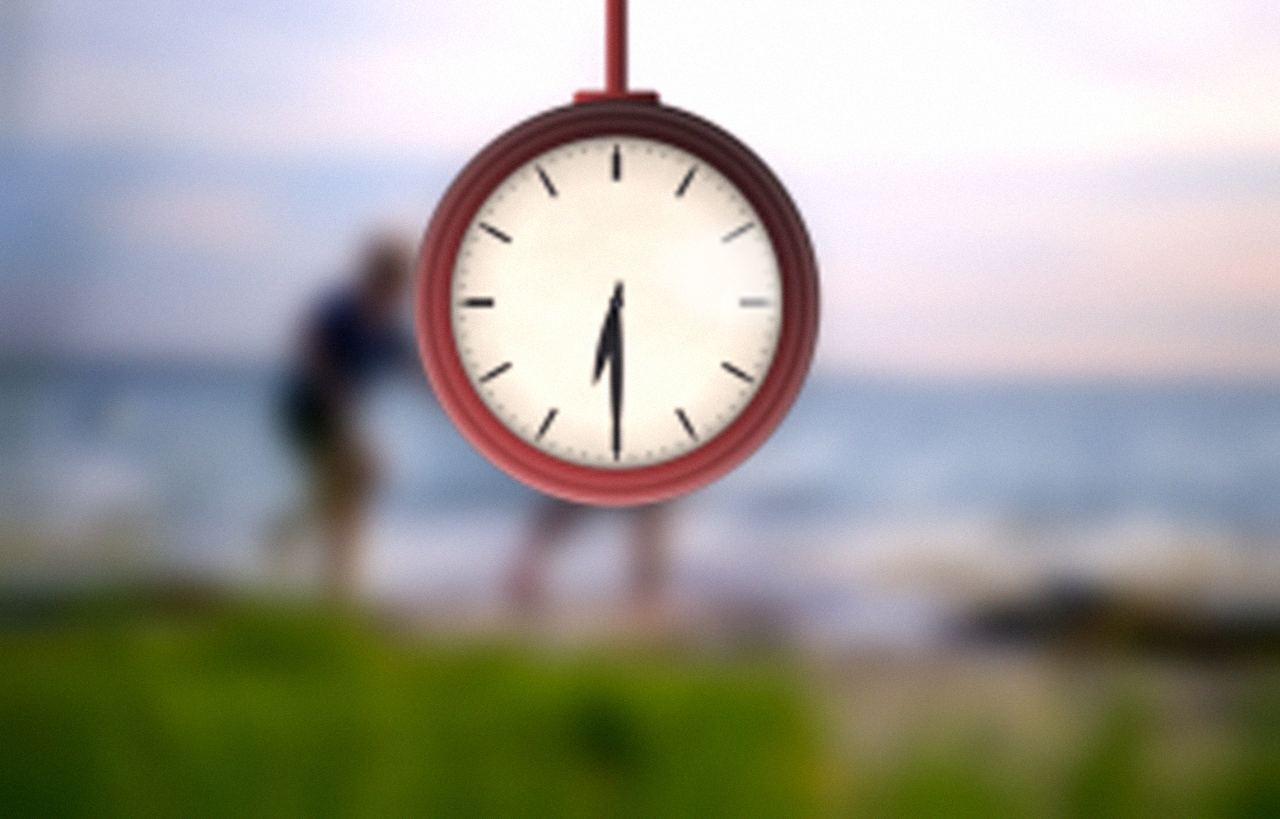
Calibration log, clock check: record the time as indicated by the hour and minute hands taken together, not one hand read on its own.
6:30
